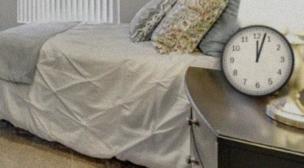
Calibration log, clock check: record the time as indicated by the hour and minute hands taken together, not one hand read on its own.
12:03
